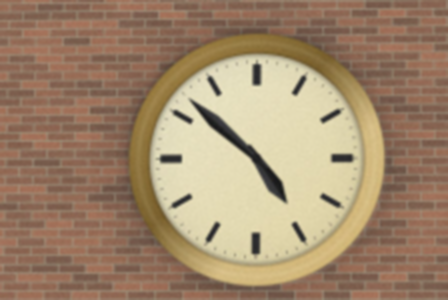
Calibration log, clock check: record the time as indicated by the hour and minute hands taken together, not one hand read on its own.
4:52
